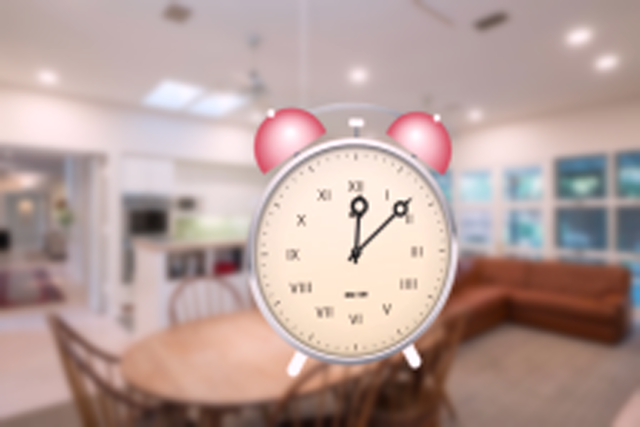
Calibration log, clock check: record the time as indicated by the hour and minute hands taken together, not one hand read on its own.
12:08
